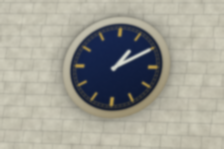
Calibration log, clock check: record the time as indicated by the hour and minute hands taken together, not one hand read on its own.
1:10
